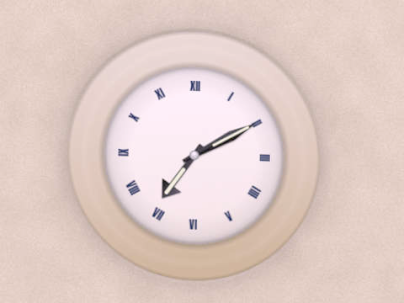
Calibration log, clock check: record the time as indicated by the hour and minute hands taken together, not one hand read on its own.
7:10
